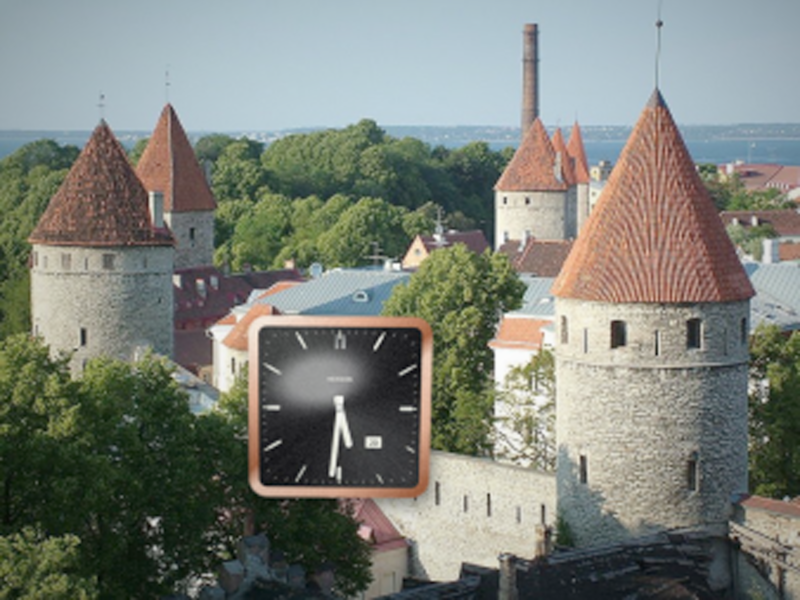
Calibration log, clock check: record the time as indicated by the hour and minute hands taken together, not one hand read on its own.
5:31
